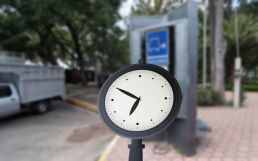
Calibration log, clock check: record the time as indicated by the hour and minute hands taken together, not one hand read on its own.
6:50
